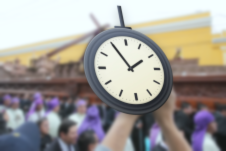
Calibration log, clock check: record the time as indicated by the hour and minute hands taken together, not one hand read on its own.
1:55
